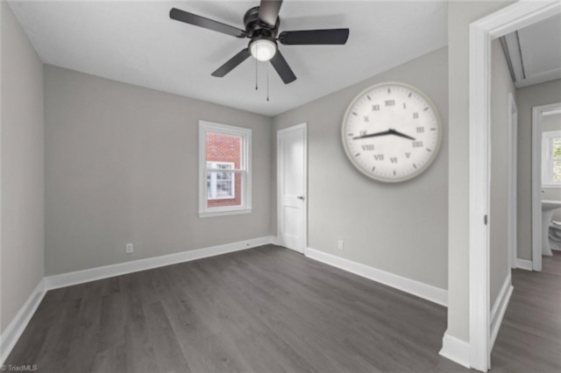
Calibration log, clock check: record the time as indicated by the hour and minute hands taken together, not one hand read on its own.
3:44
